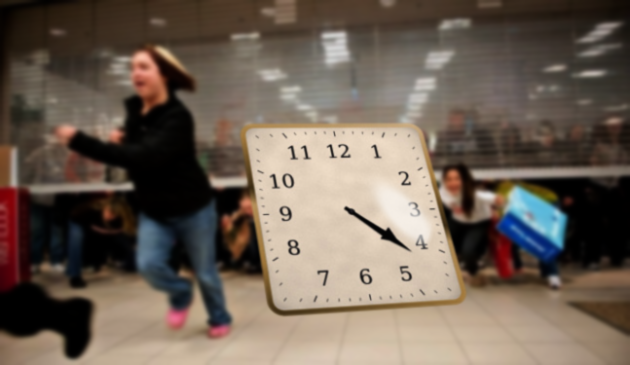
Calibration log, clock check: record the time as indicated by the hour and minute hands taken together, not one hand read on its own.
4:22
